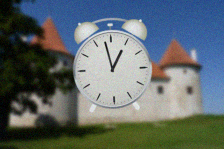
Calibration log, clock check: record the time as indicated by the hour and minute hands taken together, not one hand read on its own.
12:58
